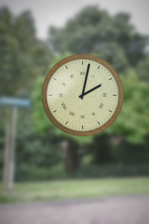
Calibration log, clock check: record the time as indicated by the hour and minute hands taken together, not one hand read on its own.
2:02
